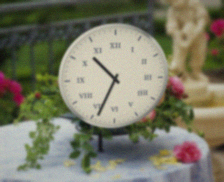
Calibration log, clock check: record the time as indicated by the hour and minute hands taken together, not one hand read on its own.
10:34
